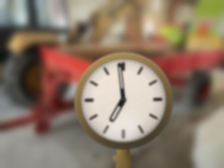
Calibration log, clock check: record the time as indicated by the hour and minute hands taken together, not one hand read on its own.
6:59
